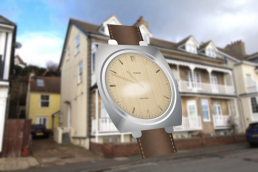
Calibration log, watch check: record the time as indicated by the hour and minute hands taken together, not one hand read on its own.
10:49
